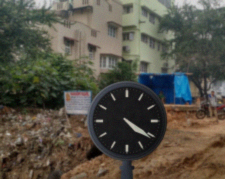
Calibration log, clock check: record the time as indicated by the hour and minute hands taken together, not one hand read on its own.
4:21
